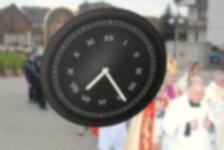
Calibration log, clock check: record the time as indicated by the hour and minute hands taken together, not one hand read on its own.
7:24
